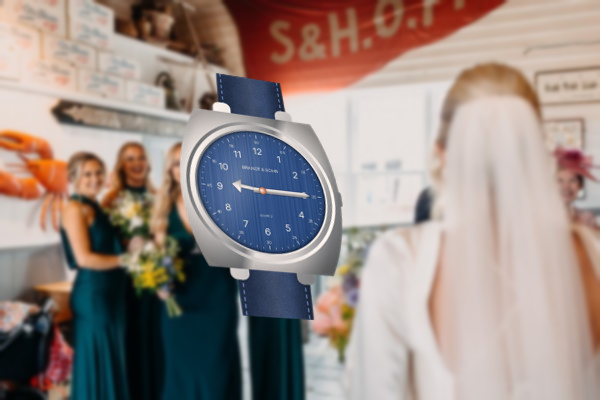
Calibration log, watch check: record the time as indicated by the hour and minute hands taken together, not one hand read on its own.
9:15
